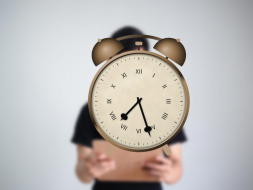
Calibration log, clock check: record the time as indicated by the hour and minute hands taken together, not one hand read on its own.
7:27
